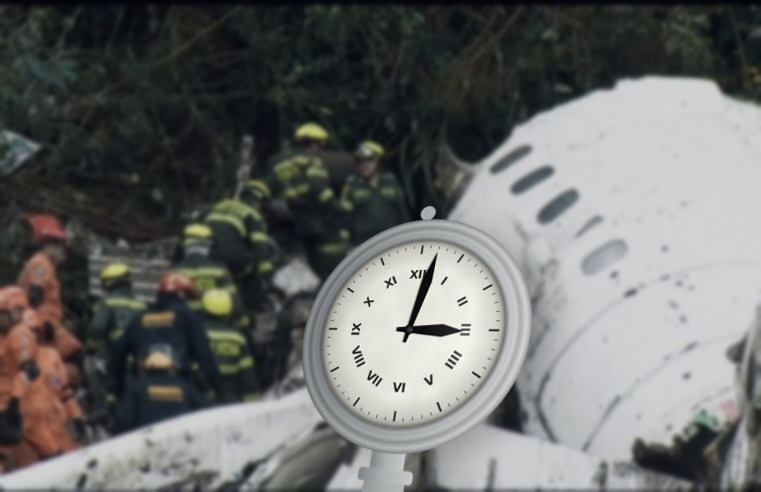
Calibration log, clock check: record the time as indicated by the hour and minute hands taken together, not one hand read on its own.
3:02
